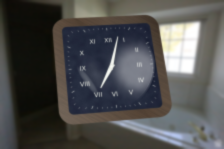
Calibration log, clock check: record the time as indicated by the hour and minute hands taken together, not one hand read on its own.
7:03
